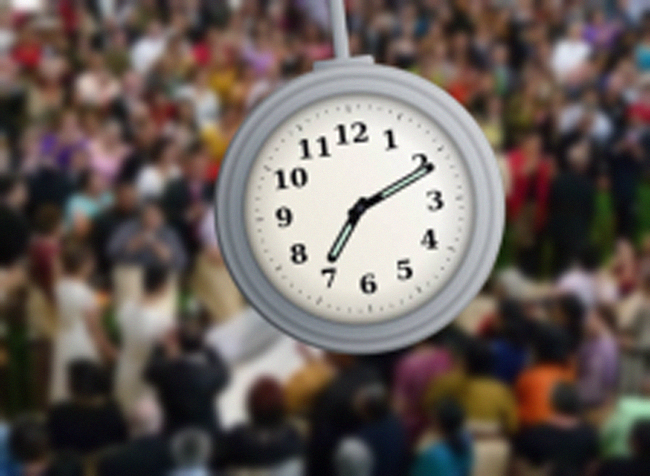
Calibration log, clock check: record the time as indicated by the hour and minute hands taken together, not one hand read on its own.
7:11
